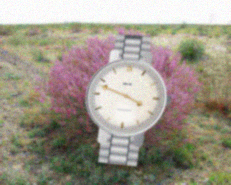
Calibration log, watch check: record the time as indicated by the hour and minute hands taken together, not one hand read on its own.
3:48
